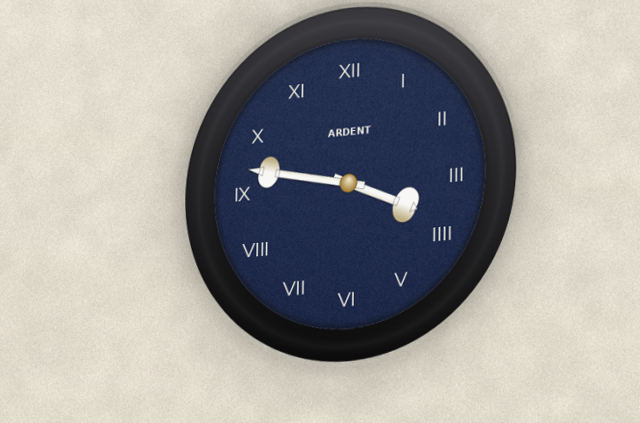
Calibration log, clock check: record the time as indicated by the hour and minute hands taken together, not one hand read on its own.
3:47
